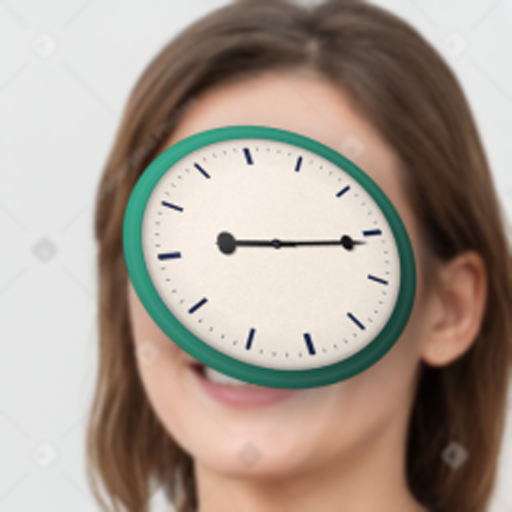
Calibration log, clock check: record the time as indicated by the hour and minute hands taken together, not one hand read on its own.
9:16
